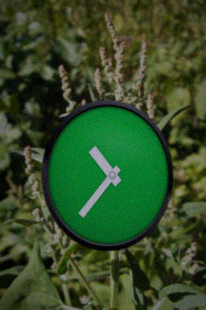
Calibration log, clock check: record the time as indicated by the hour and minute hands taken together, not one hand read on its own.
10:37
